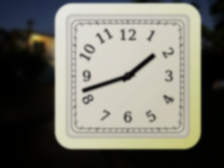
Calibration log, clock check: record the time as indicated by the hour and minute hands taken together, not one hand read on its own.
1:42
